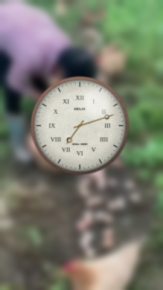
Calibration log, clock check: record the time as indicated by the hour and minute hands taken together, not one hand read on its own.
7:12
